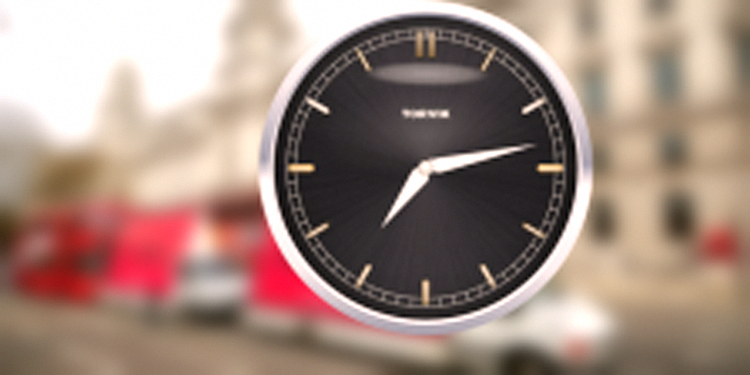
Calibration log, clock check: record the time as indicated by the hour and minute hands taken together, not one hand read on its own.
7:13
